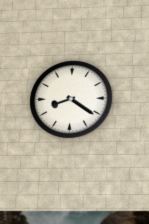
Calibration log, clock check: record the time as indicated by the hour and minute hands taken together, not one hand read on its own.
8:21
